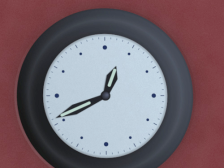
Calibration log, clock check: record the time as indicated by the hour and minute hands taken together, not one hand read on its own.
12:41
